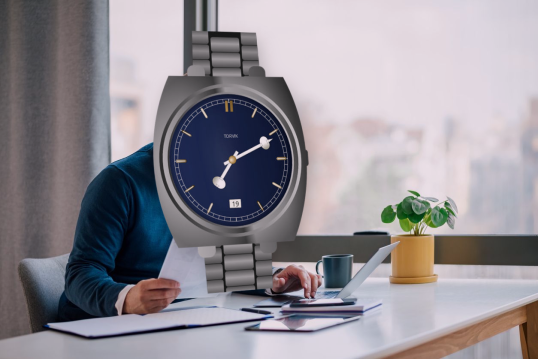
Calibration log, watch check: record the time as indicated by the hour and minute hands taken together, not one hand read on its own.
7:11
